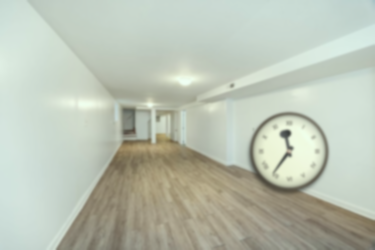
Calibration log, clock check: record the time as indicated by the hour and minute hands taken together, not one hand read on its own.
11:36
